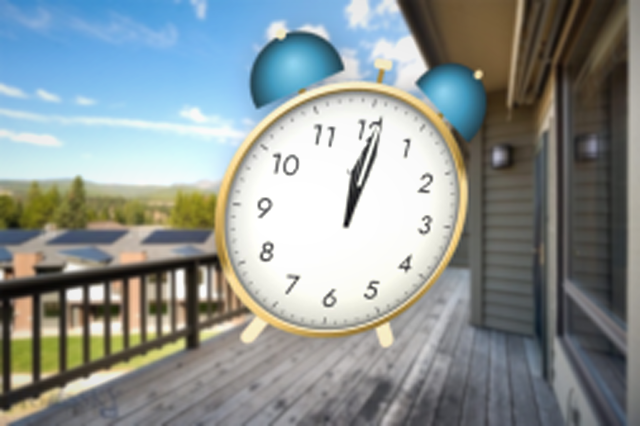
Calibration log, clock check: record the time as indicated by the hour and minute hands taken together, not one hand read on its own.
12:01
